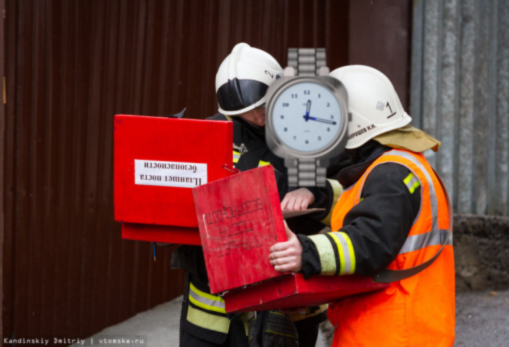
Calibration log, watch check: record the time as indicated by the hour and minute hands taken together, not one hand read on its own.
12:17
